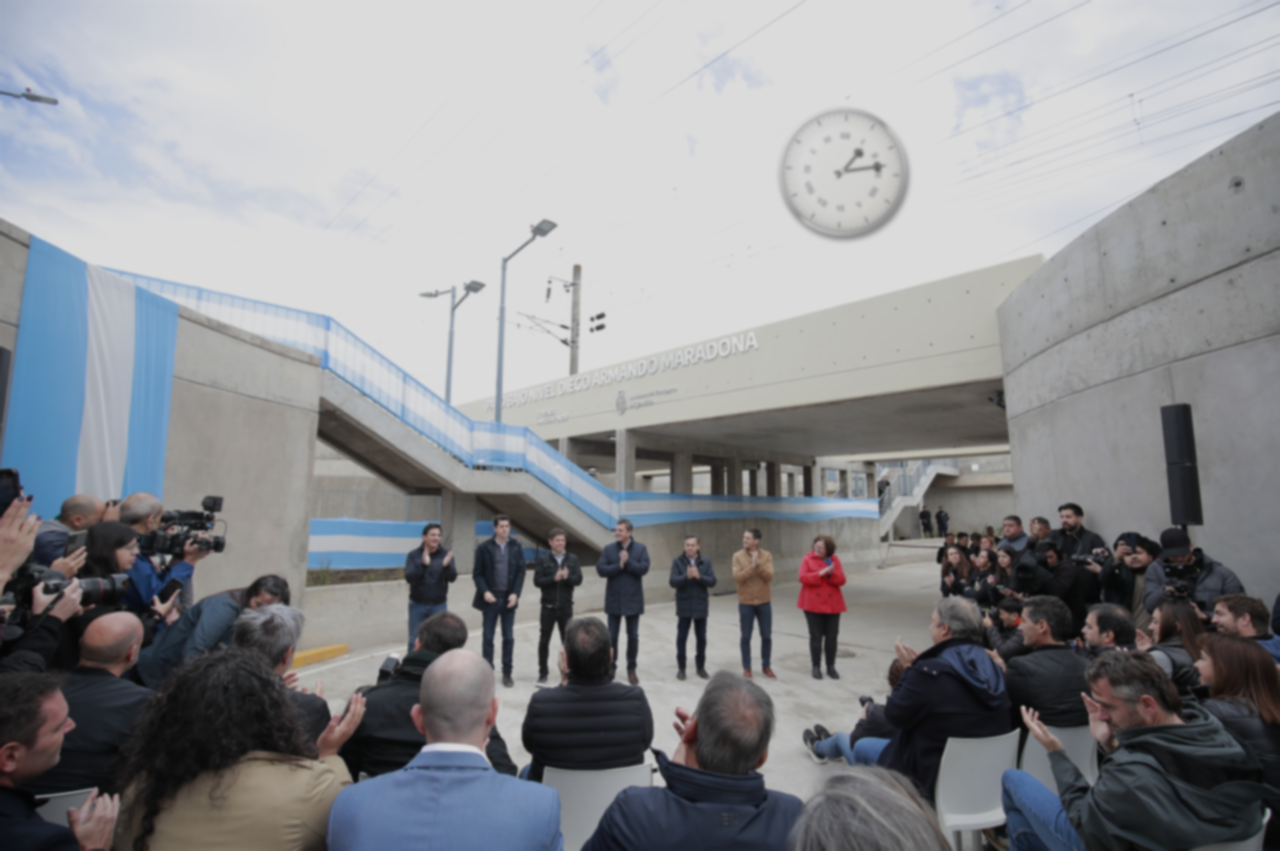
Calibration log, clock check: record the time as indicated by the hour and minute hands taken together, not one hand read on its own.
1:13
